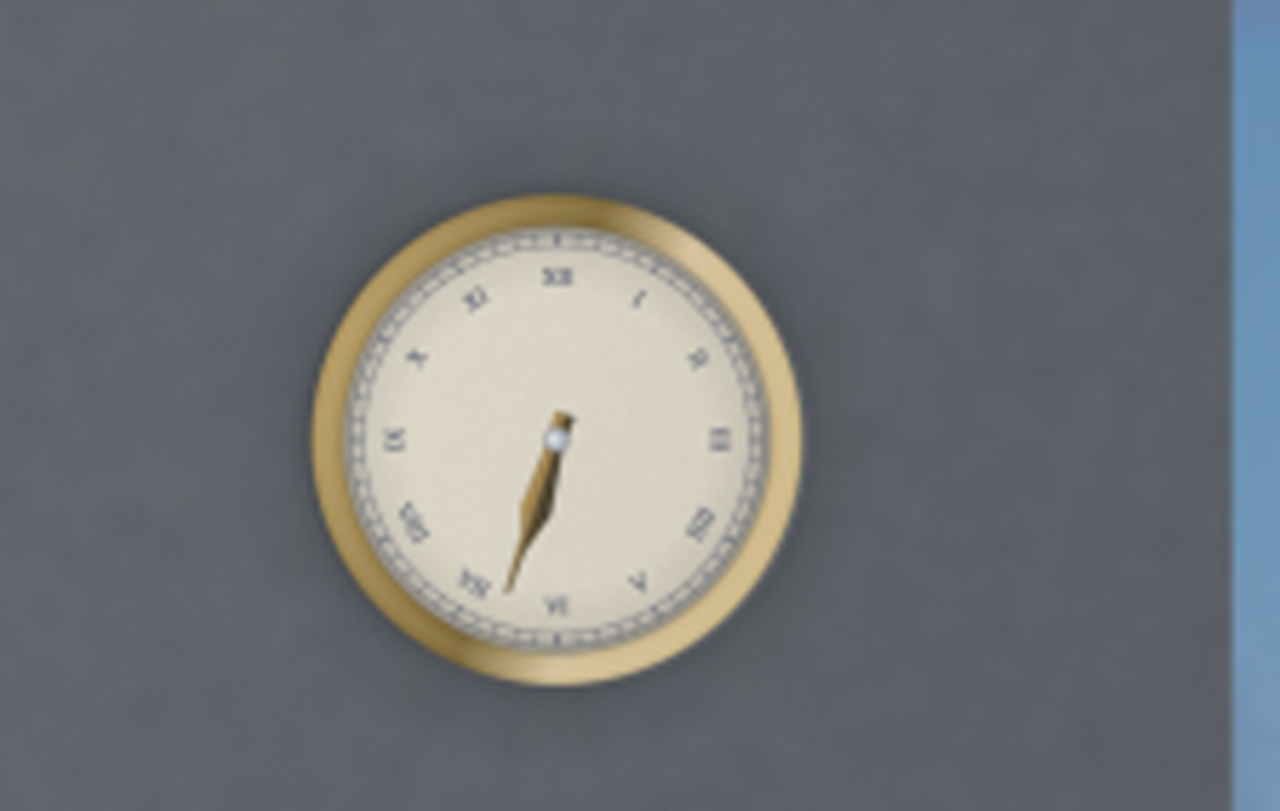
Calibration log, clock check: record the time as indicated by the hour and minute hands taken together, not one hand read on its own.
6:33
